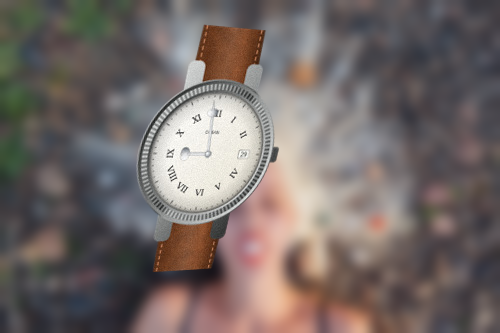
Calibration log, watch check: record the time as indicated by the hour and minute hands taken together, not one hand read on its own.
8:59
